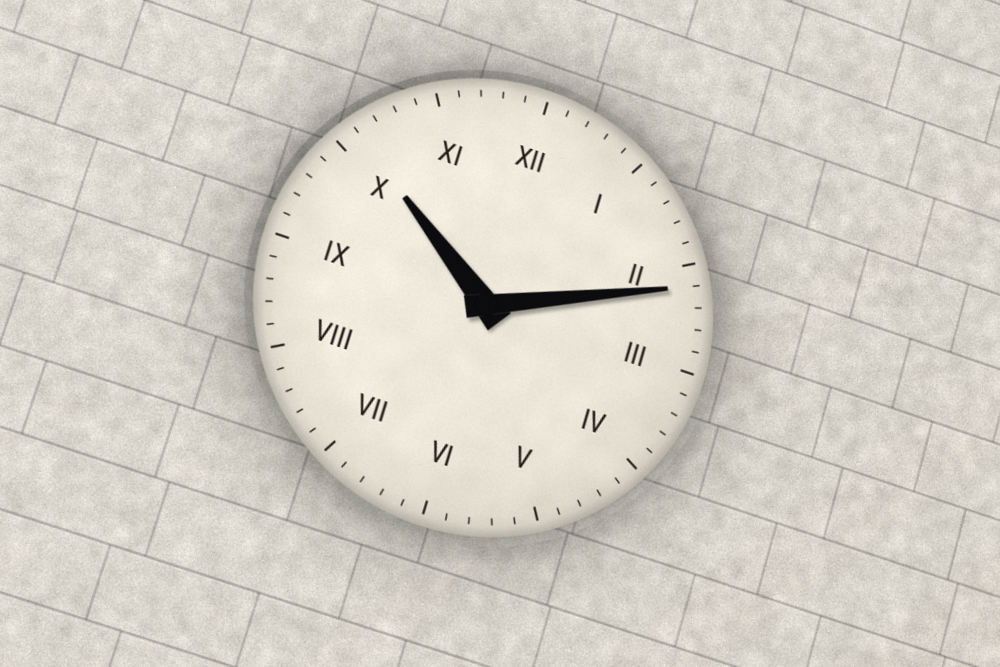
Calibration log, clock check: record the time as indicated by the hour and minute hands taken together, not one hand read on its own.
10:11
